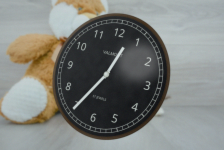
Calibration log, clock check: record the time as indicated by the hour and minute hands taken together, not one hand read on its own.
12:35
